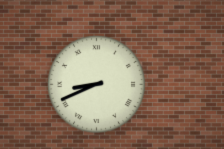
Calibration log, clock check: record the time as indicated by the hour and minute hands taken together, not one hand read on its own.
8:41
